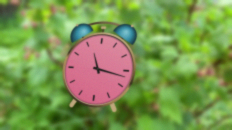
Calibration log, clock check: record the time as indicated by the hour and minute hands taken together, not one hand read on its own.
11:17
